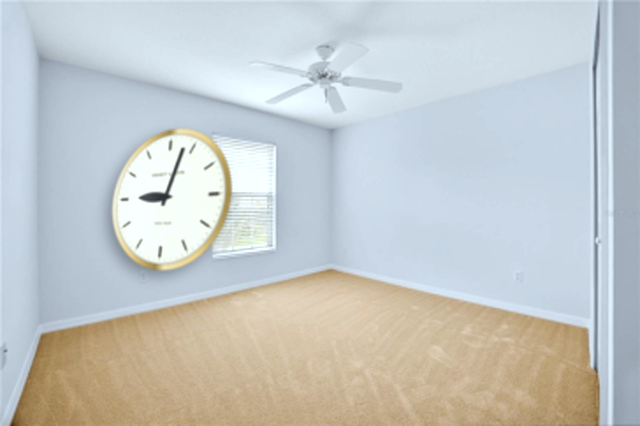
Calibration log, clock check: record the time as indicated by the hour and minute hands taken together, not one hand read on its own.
9:03
